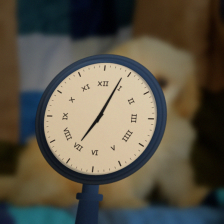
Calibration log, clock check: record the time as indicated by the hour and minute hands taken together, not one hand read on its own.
7:04
